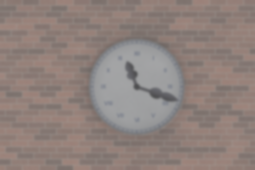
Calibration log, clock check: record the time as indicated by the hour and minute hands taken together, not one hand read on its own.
11:18
